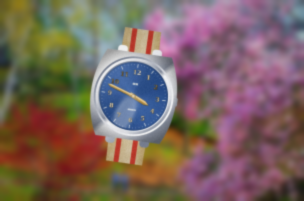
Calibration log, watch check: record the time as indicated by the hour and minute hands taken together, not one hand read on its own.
3:48
